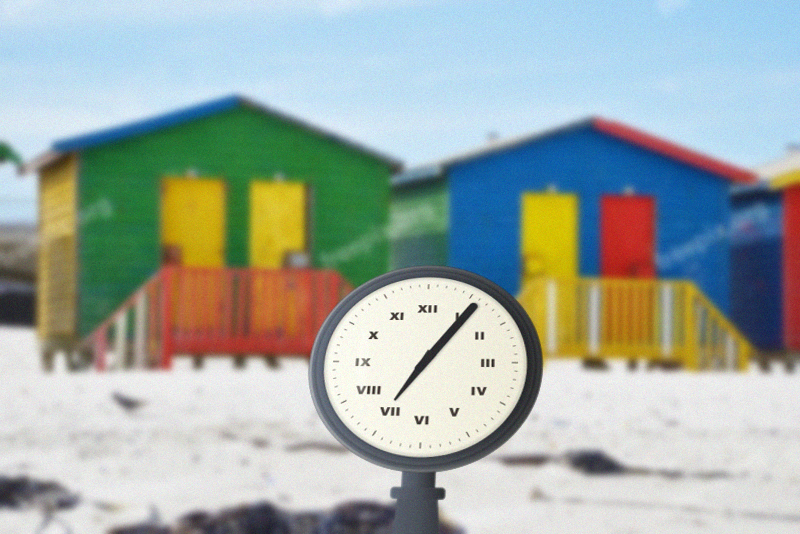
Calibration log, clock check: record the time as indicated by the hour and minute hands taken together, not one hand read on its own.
7:06
